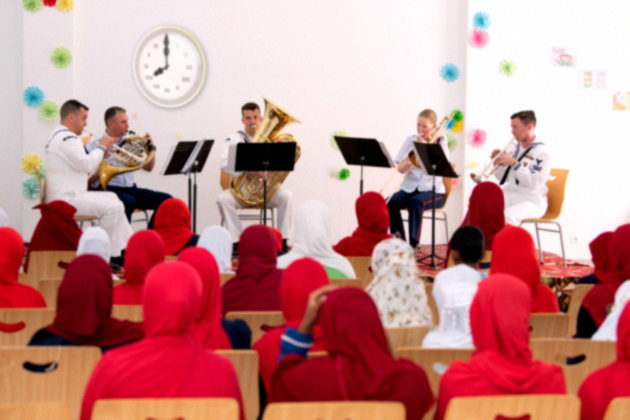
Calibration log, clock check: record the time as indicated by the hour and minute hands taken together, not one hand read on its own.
8:00
